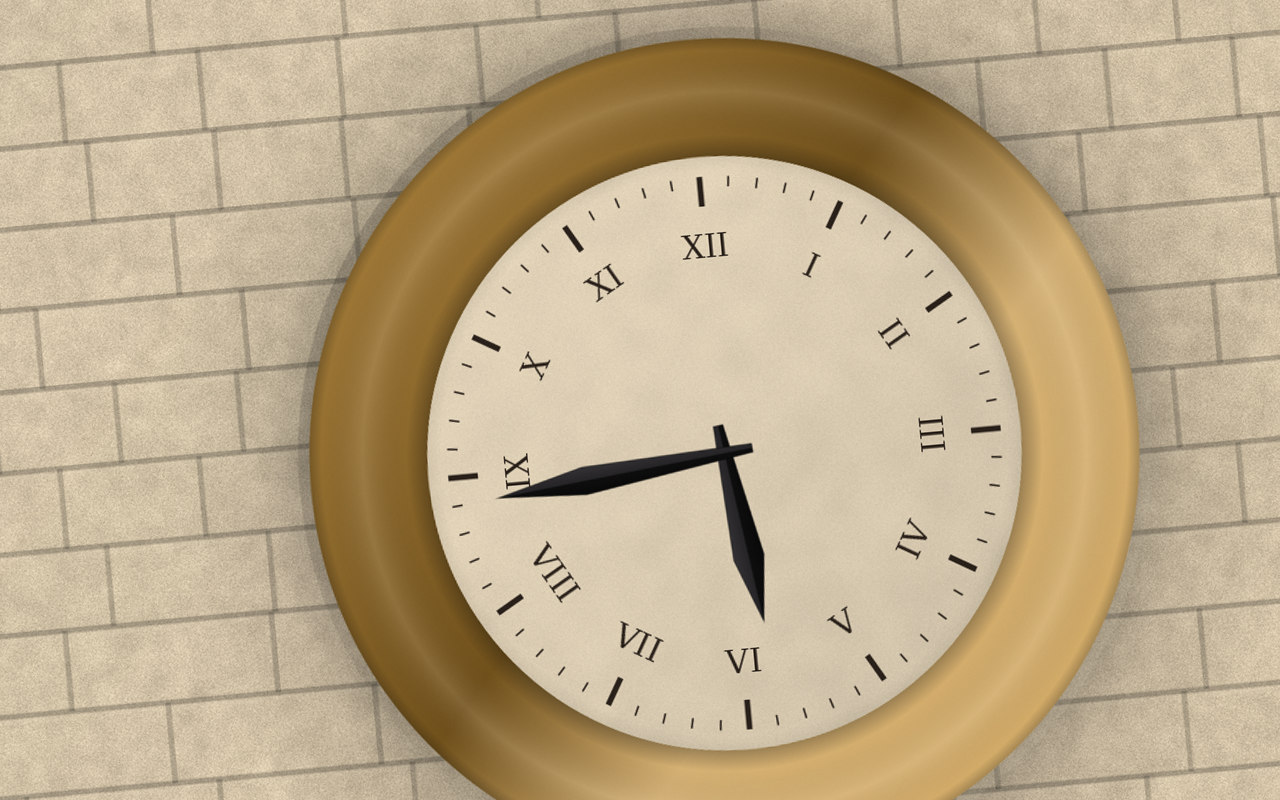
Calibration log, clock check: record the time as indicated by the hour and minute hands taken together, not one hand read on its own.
5:44
